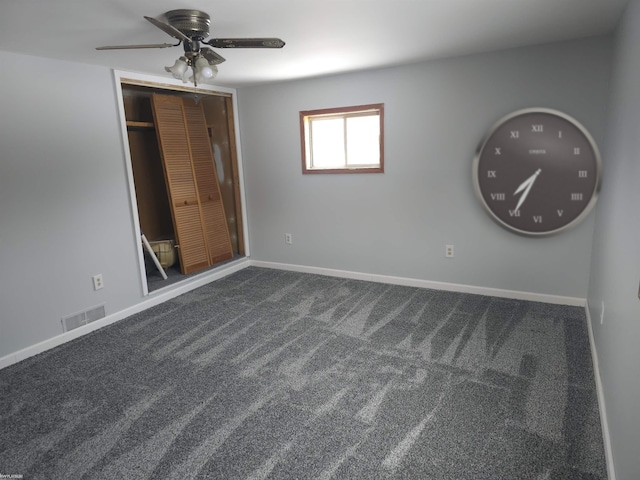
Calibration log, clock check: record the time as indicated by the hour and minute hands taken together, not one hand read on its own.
7:35
